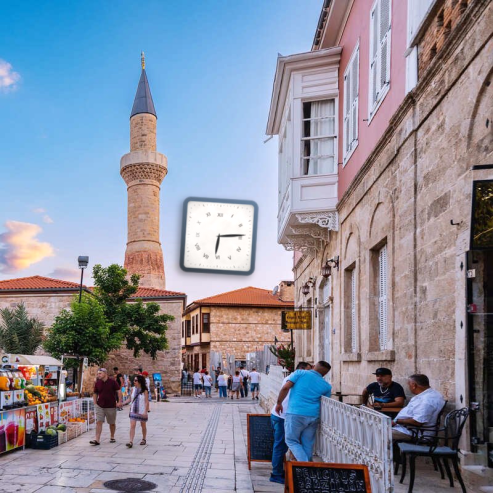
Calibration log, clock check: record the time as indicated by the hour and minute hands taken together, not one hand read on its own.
6:14
